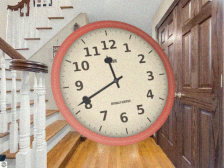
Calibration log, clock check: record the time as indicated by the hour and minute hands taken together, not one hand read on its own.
11:41
